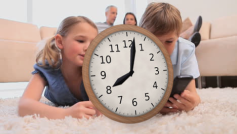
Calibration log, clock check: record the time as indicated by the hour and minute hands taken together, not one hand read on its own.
8:02
